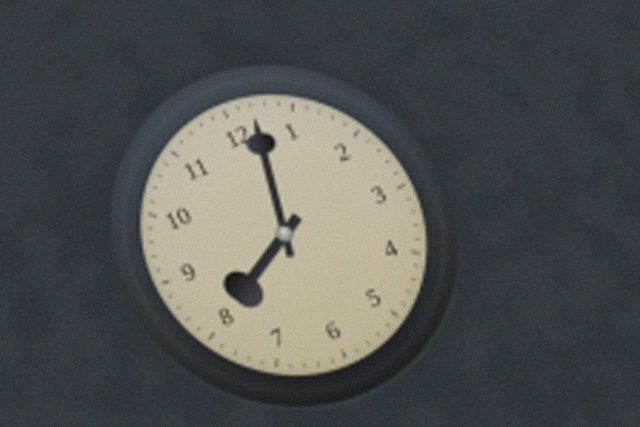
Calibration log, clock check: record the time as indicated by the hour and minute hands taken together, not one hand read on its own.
8:02
